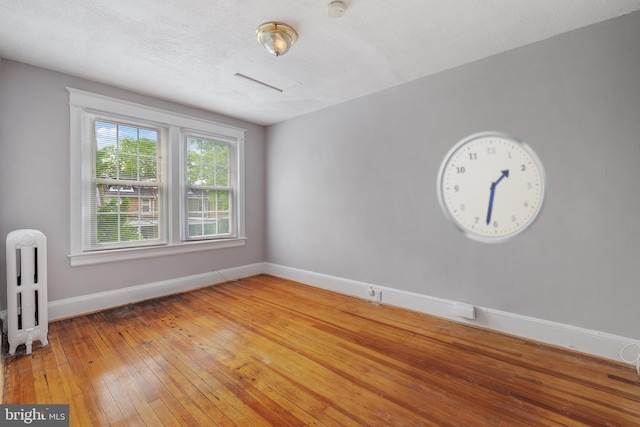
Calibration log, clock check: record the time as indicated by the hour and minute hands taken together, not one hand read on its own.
1:32
